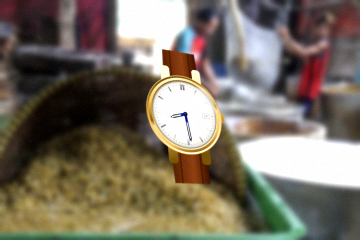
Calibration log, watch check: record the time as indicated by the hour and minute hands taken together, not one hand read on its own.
8:29
